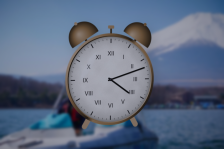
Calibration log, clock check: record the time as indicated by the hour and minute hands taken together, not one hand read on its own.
4:12
